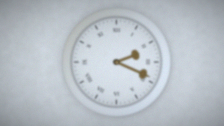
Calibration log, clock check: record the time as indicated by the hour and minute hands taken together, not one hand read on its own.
2:19
